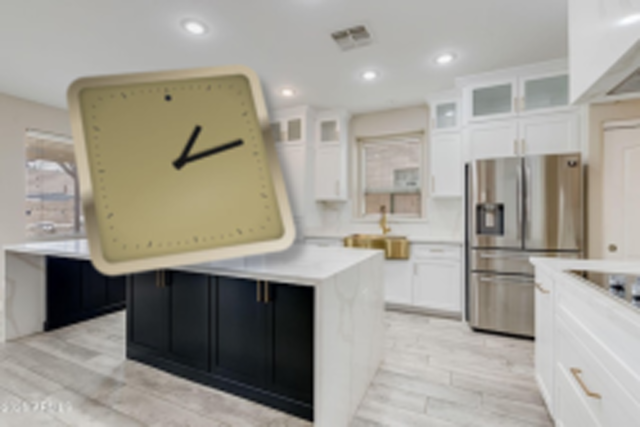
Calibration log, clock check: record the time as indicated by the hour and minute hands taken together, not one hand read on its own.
1:13
